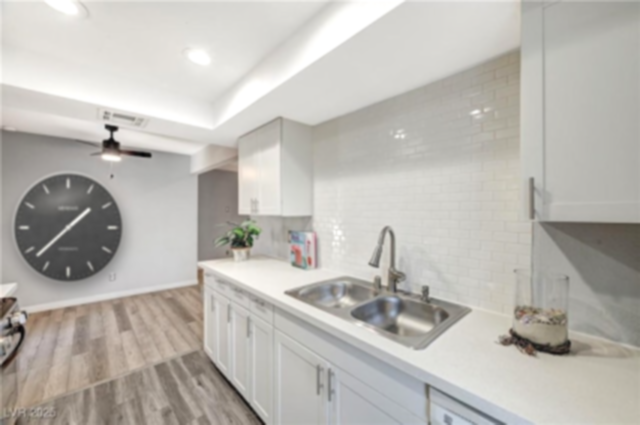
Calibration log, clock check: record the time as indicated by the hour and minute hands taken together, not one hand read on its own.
1:38
